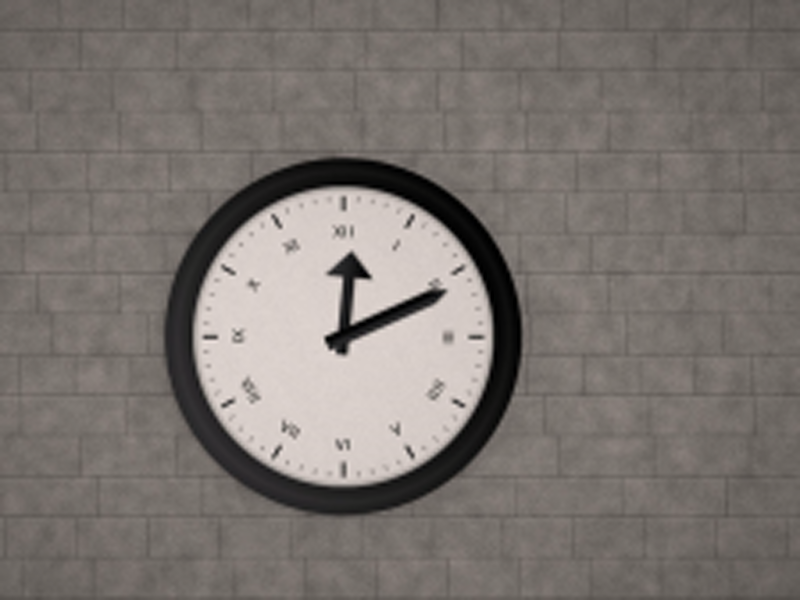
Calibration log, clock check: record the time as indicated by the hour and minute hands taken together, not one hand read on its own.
12:11
